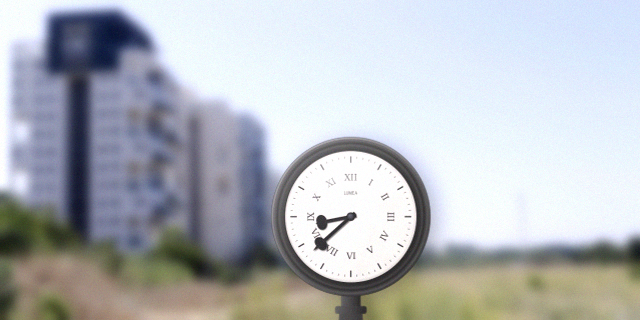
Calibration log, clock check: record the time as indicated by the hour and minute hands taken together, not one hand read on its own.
8:38
